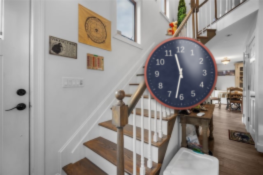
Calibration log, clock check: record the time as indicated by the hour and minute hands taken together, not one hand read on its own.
11:32
